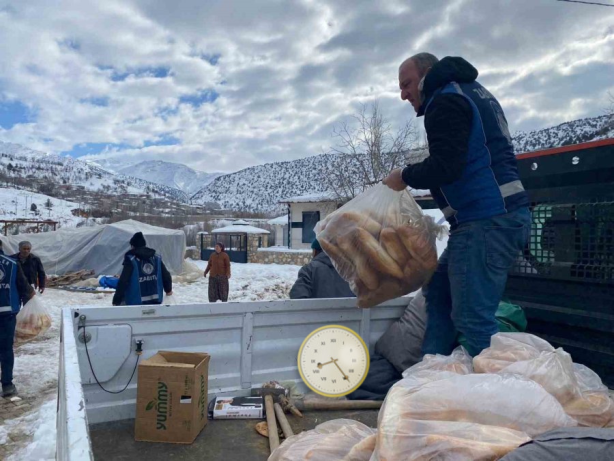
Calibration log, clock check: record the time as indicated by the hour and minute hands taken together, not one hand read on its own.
8:24
